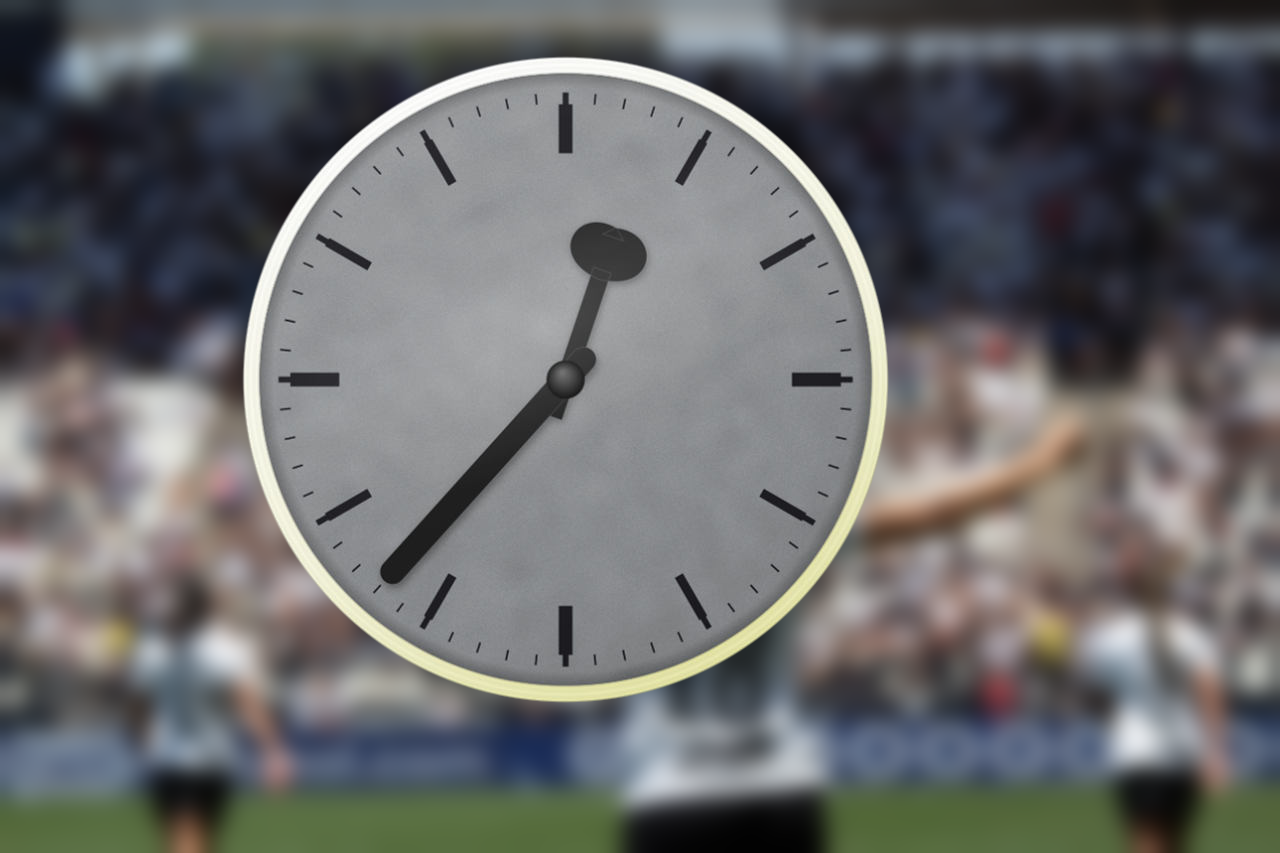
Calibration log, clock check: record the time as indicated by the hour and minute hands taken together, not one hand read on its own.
12:37
